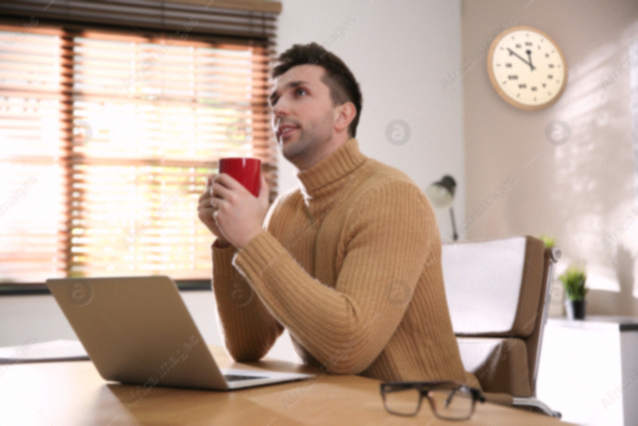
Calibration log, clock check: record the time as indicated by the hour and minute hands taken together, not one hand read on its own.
11:51
